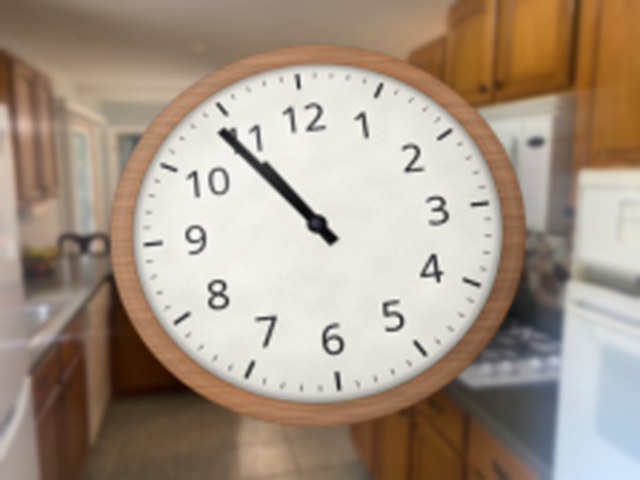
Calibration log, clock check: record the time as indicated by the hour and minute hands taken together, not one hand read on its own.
10:54
